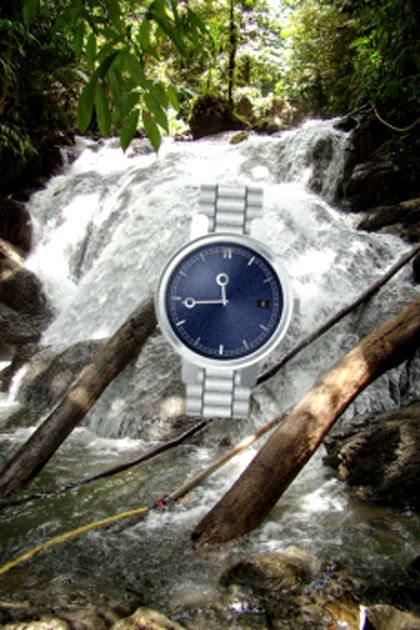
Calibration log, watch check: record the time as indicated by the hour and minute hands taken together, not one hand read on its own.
11:44
